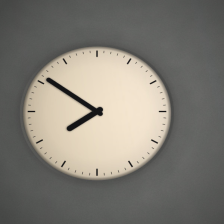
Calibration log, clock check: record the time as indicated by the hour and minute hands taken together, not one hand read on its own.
7:51
